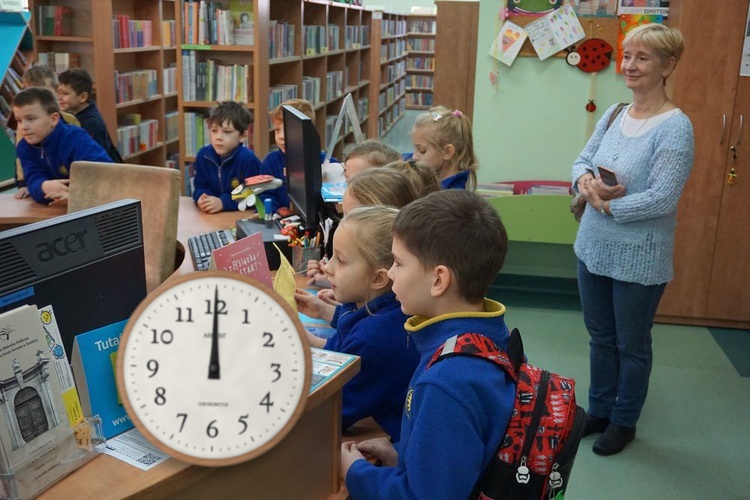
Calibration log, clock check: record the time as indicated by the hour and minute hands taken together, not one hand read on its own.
12:00
